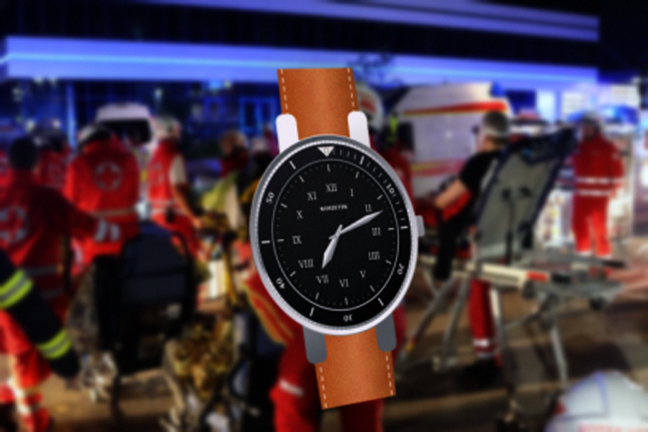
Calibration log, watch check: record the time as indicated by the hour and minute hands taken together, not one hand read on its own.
7:12
